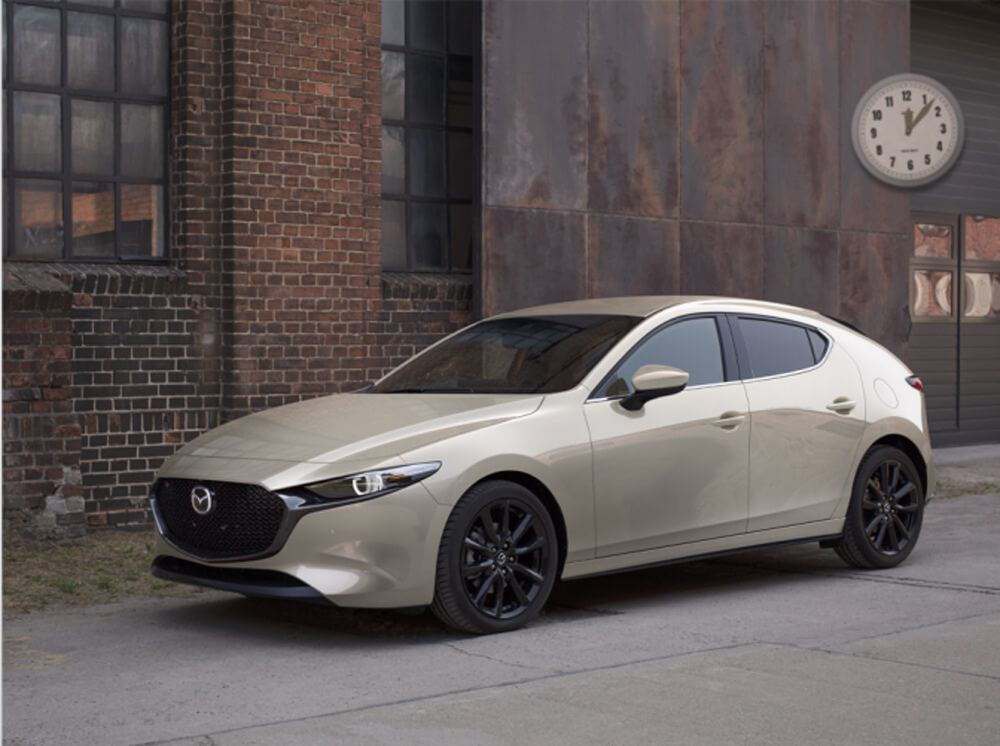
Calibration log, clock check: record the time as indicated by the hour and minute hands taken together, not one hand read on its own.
12:07
